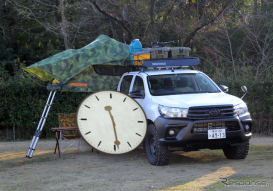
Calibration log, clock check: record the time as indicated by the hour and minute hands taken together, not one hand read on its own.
11:29
